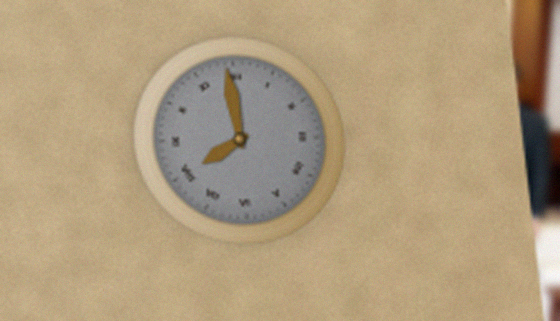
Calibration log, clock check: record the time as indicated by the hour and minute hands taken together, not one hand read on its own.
7:59
